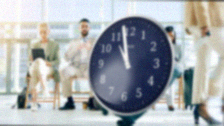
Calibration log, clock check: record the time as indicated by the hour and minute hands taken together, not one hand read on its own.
10:58
